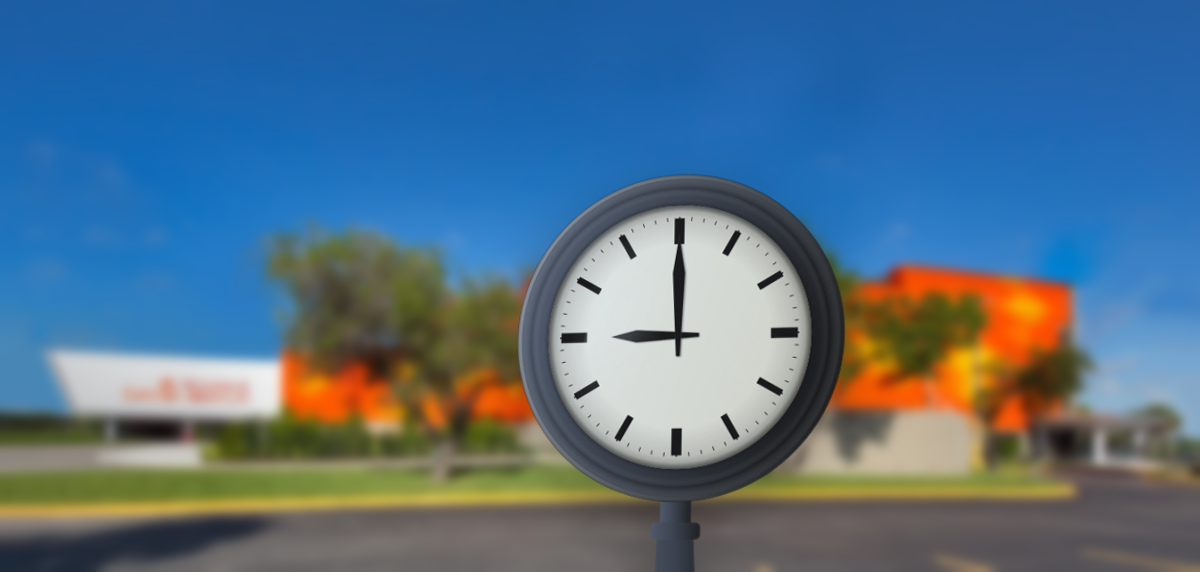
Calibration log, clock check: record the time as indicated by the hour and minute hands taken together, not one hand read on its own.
9:00
